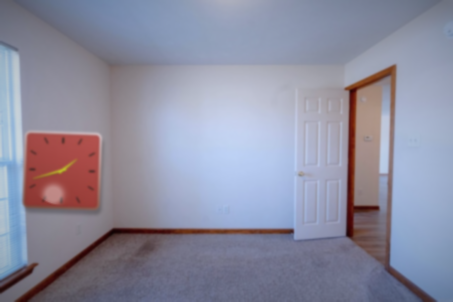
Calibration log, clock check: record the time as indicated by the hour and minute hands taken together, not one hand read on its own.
1:42
